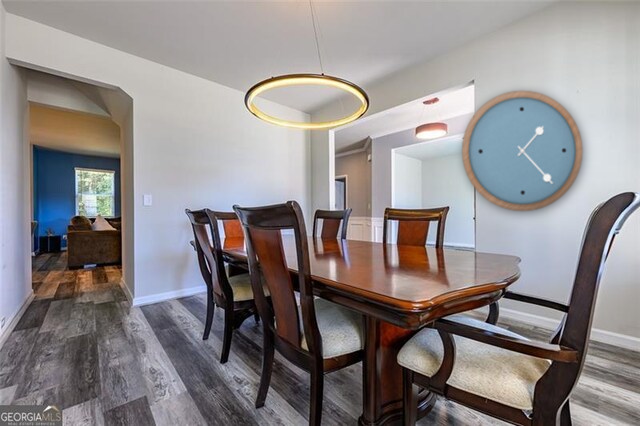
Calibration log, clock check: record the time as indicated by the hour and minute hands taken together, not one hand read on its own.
1:23
